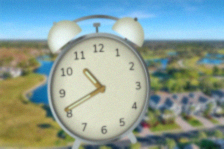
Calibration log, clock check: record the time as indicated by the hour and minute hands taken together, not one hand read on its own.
10:41
